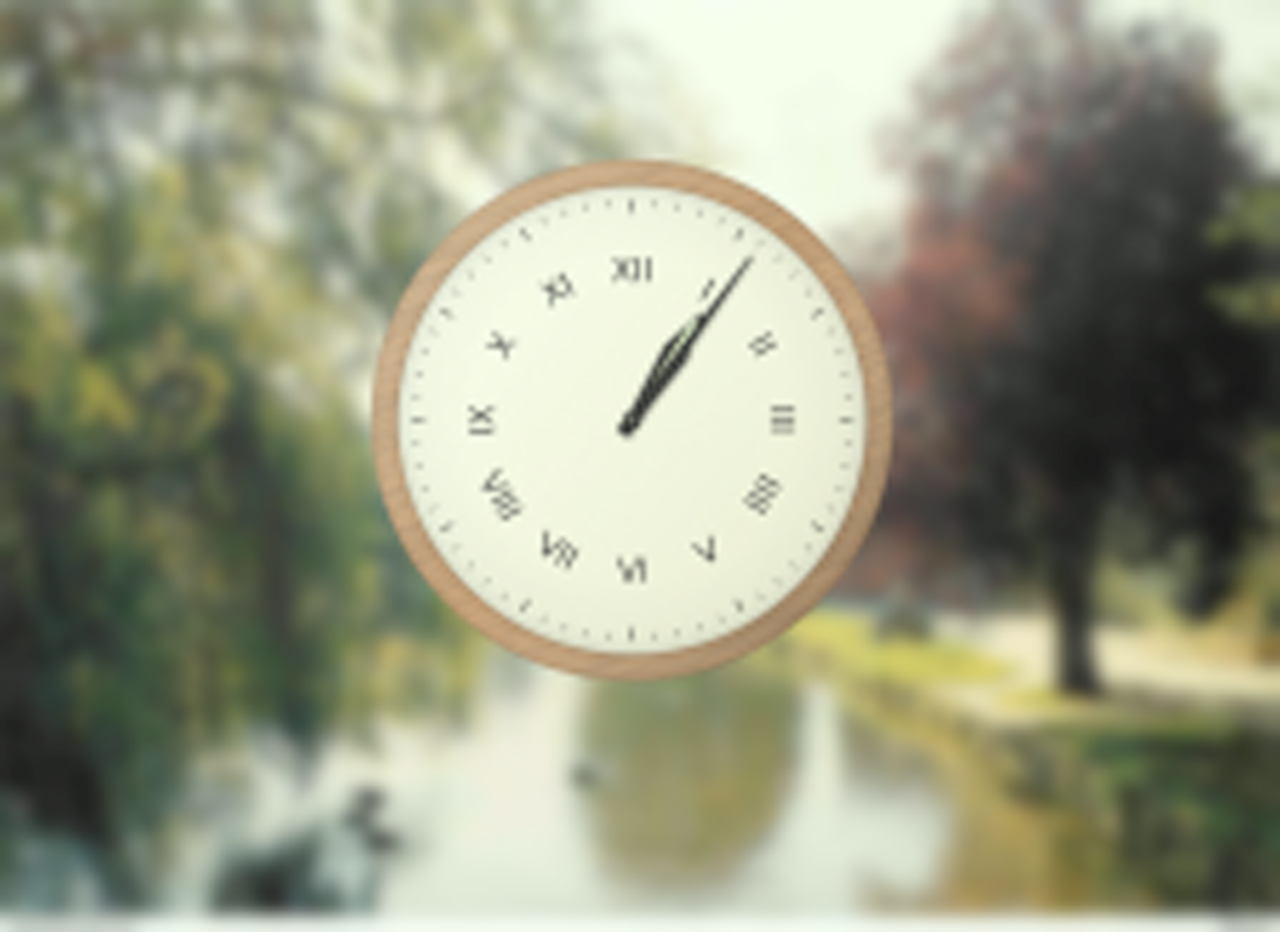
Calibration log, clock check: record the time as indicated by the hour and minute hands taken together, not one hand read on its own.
1:06
